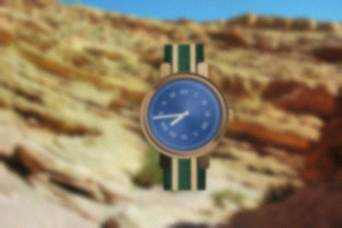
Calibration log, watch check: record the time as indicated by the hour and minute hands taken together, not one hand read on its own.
7:44
